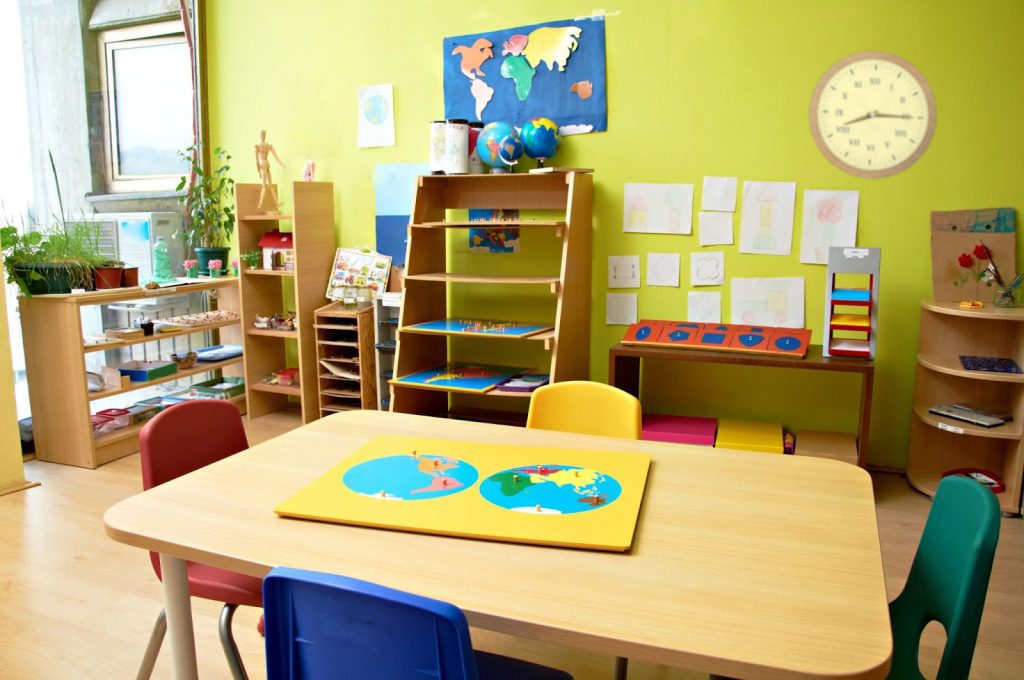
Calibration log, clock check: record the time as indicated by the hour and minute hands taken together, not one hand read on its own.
8:15
